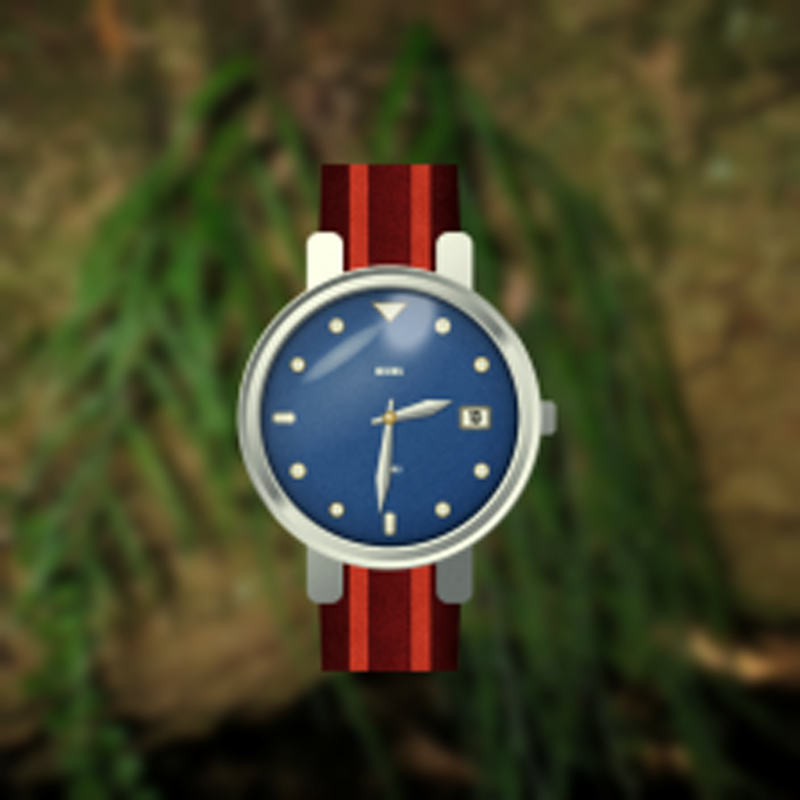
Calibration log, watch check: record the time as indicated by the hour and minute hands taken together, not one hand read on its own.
2:31
